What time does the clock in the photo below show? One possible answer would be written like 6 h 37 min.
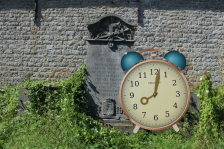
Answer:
8 h 02 min
